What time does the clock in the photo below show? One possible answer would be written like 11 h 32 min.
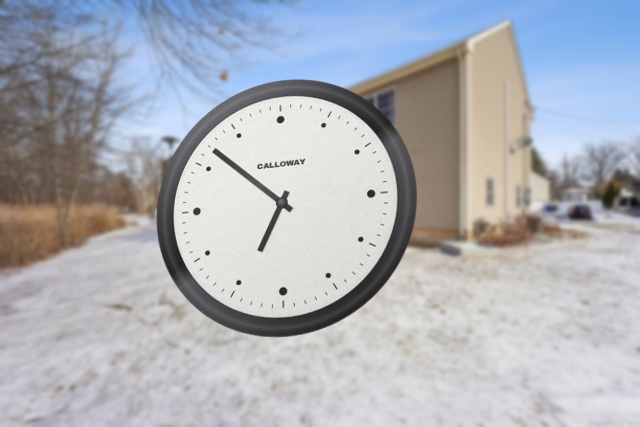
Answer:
6 h 52 min
